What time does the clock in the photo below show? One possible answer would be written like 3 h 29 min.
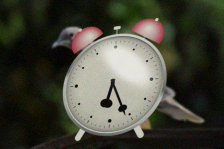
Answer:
6 h 26 min
